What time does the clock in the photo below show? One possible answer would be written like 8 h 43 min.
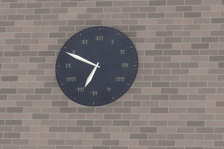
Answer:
6 h 49 min
